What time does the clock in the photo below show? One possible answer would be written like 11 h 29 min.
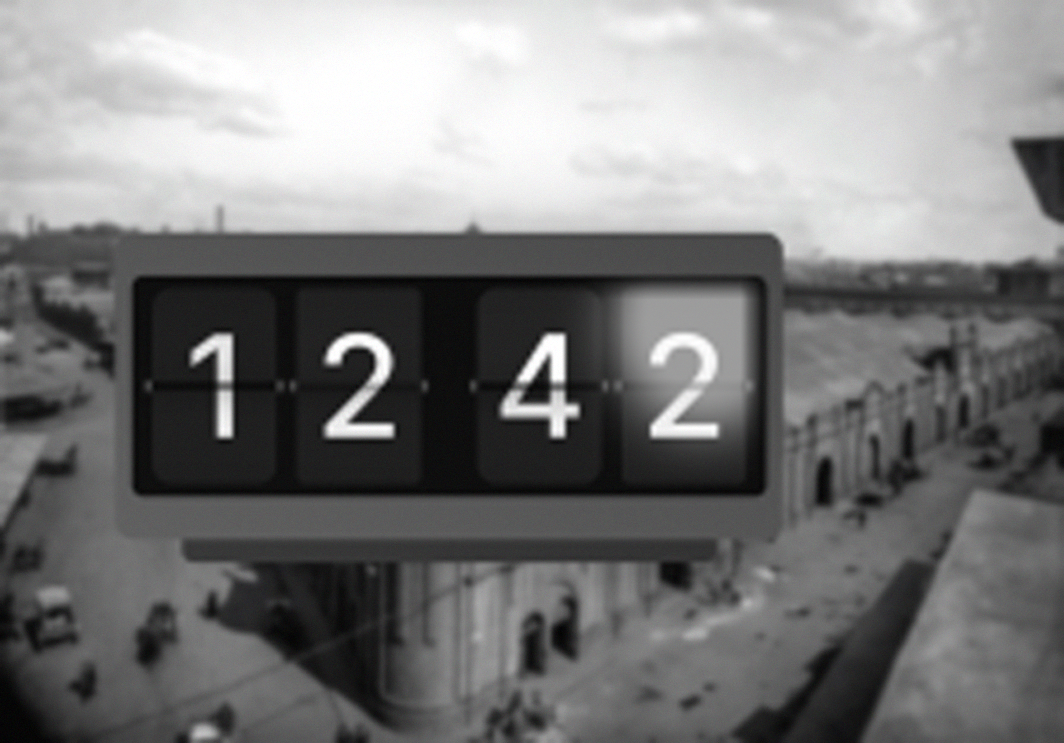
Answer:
12 h 42 min
